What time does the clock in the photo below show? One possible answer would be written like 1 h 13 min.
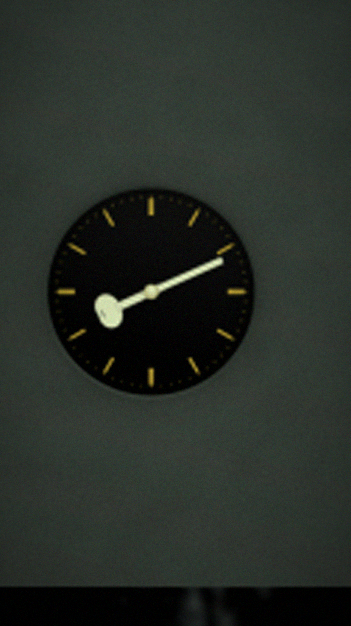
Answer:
8 h 11 min
